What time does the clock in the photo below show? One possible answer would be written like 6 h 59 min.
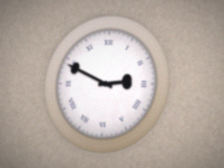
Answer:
2 h 49 min
